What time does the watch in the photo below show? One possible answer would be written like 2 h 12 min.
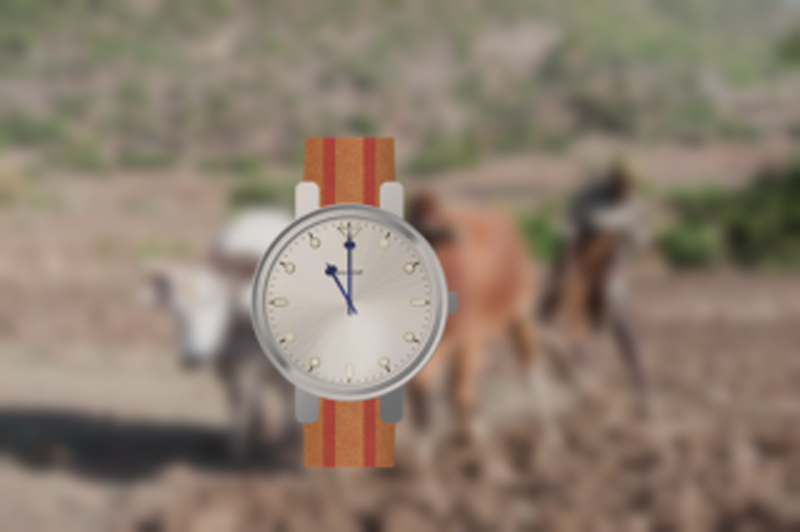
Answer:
11 h 00 min
